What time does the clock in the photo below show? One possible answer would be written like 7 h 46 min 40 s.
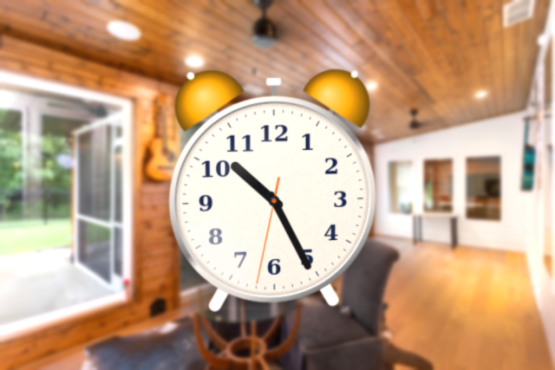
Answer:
10 h 25 min 32 s
